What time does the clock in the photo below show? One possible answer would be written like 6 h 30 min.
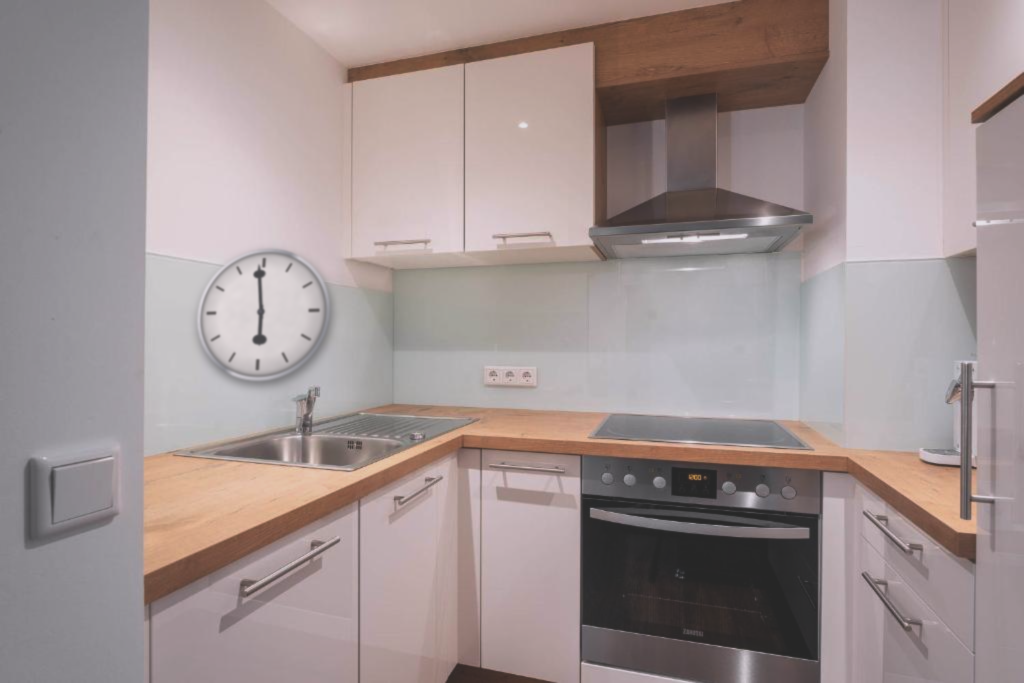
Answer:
5 h 59 min
